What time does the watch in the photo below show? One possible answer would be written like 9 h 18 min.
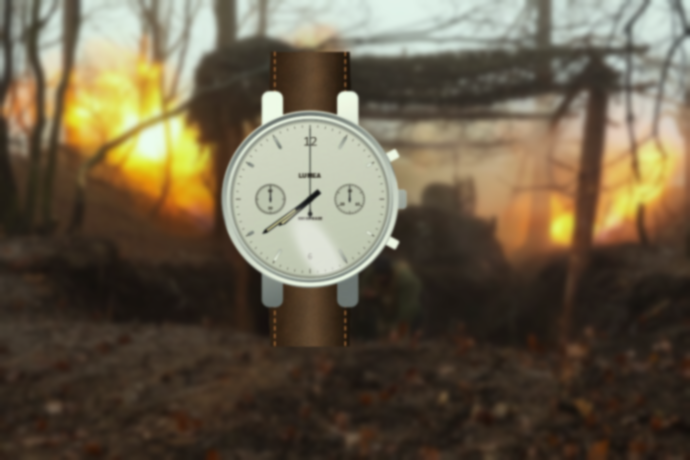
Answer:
7 h 39 min
